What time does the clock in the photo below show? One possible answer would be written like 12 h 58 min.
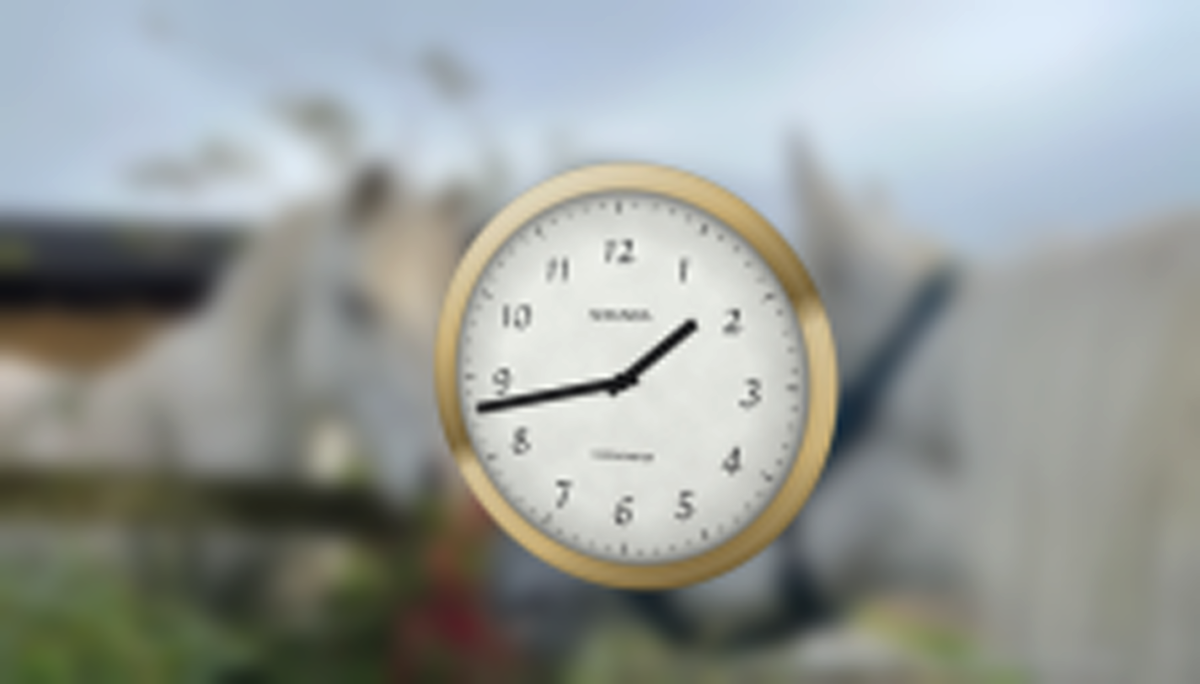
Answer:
1 h 43 min
